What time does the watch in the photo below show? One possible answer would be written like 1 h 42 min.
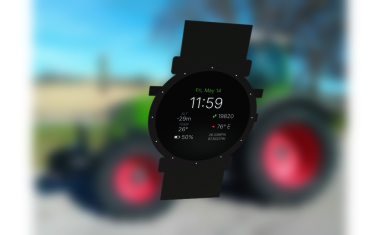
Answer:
11 h 59 min
